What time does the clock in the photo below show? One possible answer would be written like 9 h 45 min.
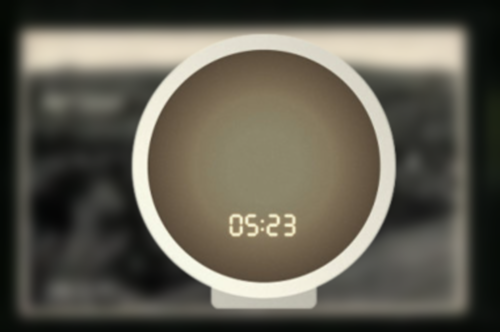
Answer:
5 h 23 min
